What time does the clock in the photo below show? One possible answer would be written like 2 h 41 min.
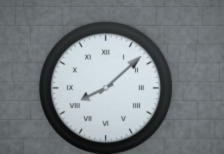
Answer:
8 h 08 min
